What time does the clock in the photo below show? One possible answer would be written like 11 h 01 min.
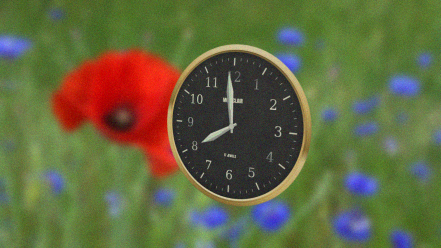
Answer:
7 h 59 min
